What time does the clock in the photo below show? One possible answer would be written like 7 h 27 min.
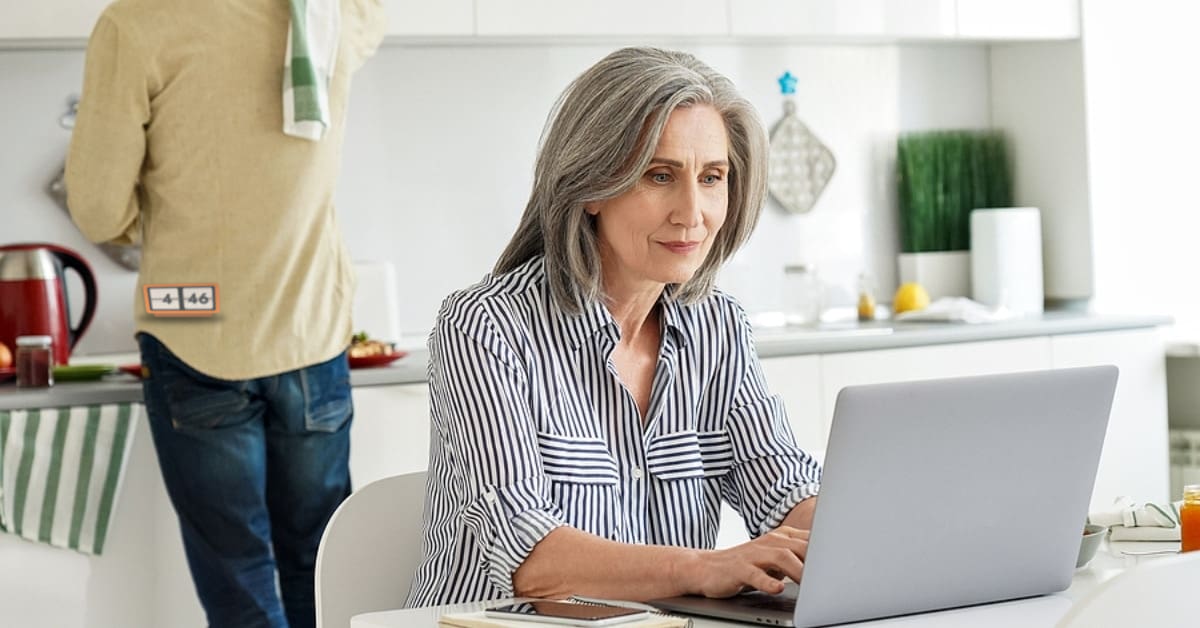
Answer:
4 h 46 min
